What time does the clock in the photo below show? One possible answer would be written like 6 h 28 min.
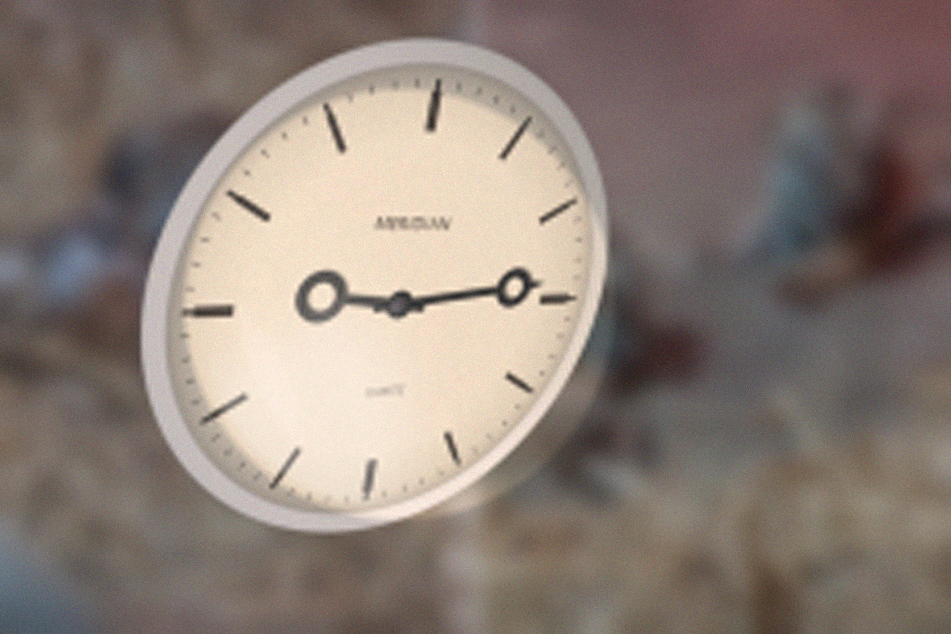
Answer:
9 h 14 min
